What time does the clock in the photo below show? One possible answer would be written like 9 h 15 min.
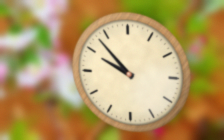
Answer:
9 h 53 min
